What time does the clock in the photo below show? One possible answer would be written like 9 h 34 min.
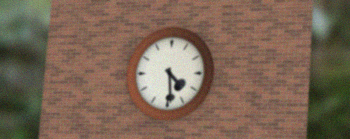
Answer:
4 h 29 min
